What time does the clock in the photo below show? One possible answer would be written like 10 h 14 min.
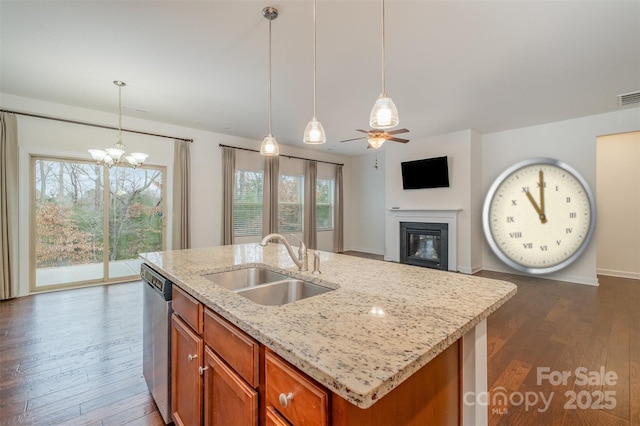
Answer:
11 h 00 min
